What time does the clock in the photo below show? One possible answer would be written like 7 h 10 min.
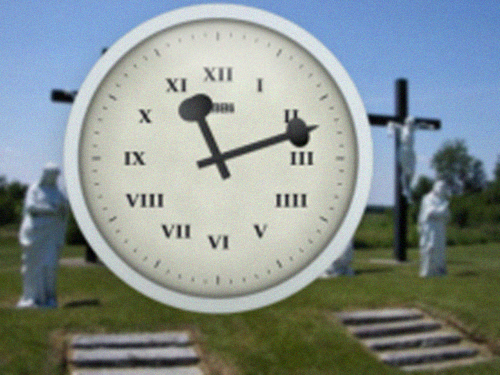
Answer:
11 h 12 min
